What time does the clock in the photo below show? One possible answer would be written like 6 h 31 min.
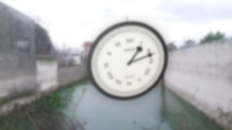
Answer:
1 h 12 min
